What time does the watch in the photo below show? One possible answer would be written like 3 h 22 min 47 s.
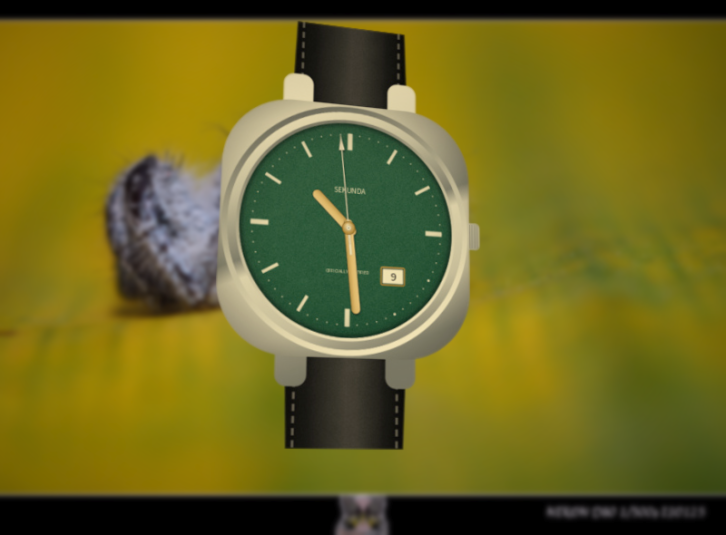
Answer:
10 h 28 min 59 s
